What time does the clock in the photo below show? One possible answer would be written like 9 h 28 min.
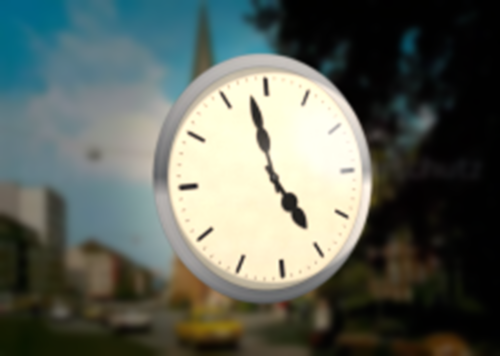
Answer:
4 h 58 min
